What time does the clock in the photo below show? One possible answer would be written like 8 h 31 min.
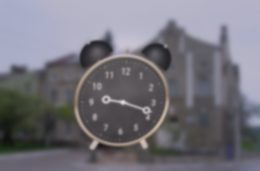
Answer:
9 h 18 min
